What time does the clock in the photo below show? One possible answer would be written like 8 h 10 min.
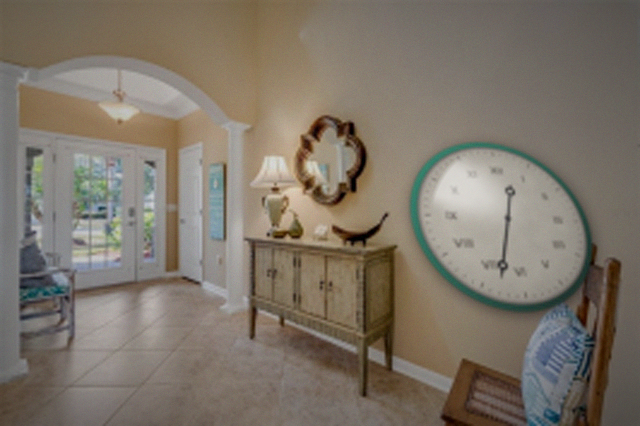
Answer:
12 h 33 min
